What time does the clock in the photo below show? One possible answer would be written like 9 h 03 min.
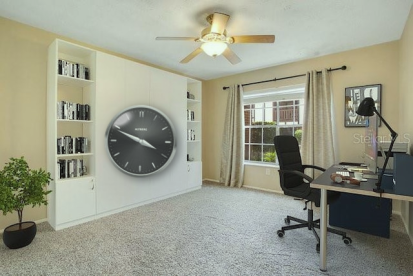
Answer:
3 h 49 min
